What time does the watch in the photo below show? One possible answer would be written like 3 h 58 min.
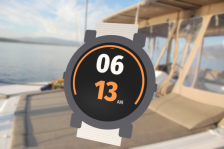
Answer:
6 h 13 min
